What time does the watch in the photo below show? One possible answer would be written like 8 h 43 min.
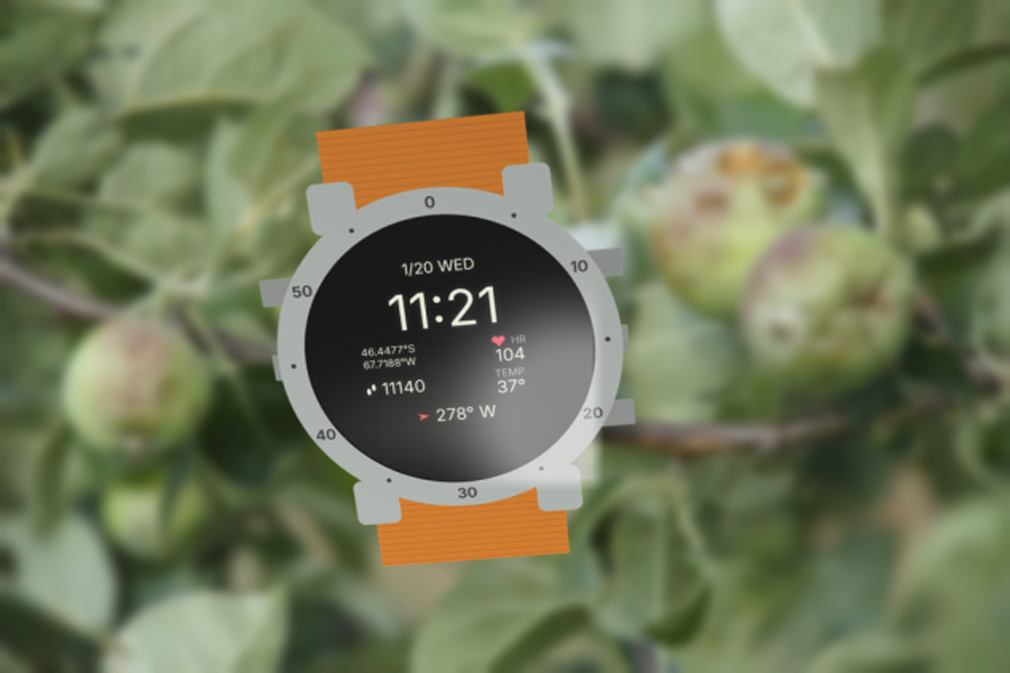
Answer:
11 h 21 min
